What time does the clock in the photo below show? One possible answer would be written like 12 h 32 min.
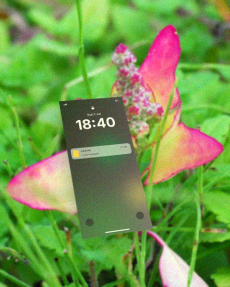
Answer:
18 h 40 min
